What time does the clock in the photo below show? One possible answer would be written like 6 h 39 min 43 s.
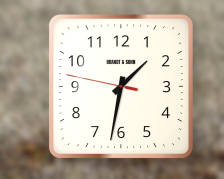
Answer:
1 h 31 min 47 s
